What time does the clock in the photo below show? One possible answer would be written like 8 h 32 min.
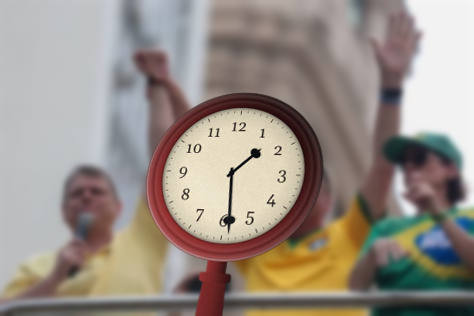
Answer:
1 h 29 min
